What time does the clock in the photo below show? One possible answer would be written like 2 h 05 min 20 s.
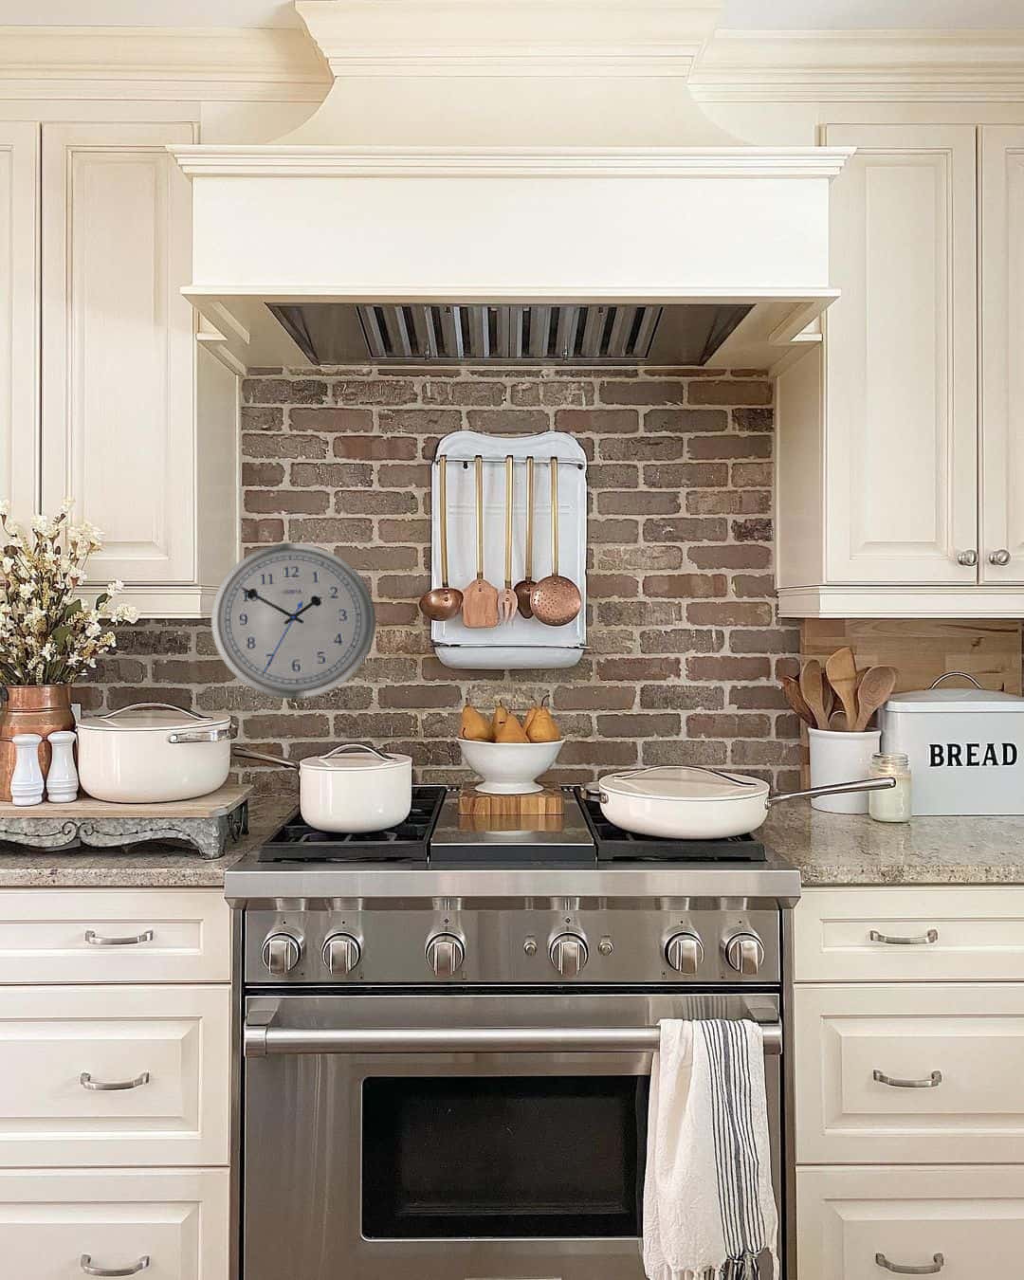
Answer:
1 h 50 min 35 s
